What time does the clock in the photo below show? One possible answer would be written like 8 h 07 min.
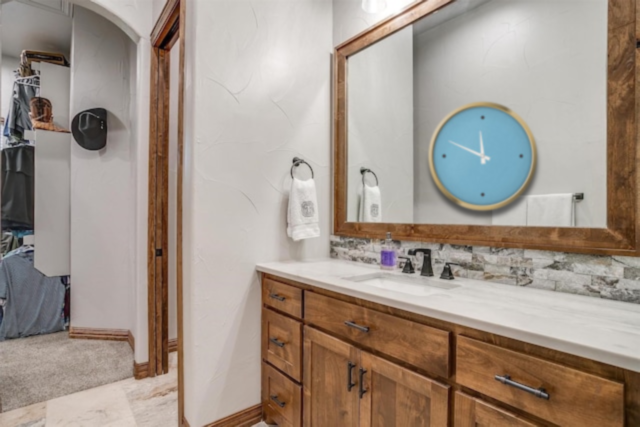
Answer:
11 h 49 min
